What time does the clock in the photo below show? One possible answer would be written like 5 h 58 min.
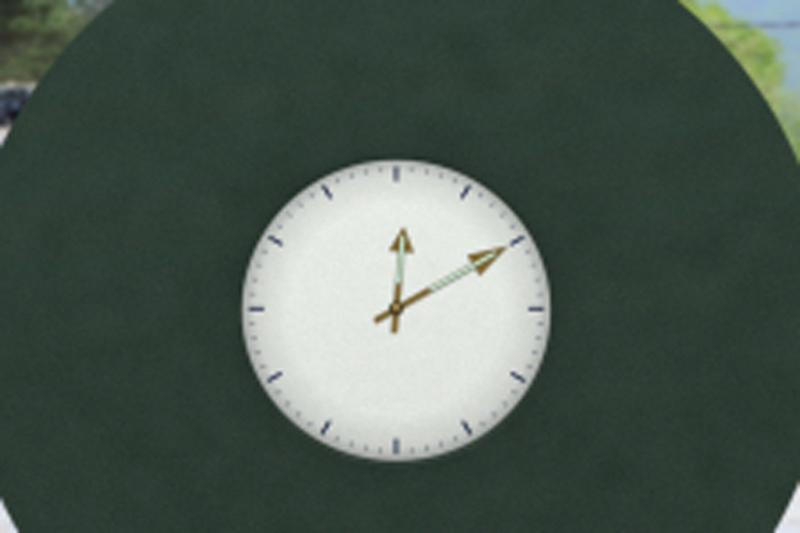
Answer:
12 h 10 min
